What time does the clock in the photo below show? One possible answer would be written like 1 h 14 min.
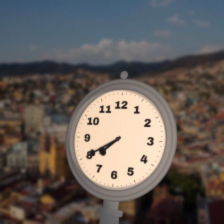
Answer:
7 h 40 min
